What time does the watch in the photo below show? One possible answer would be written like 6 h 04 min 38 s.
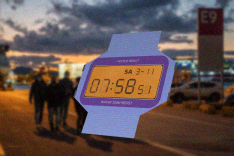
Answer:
7 h 58 min 51 s
